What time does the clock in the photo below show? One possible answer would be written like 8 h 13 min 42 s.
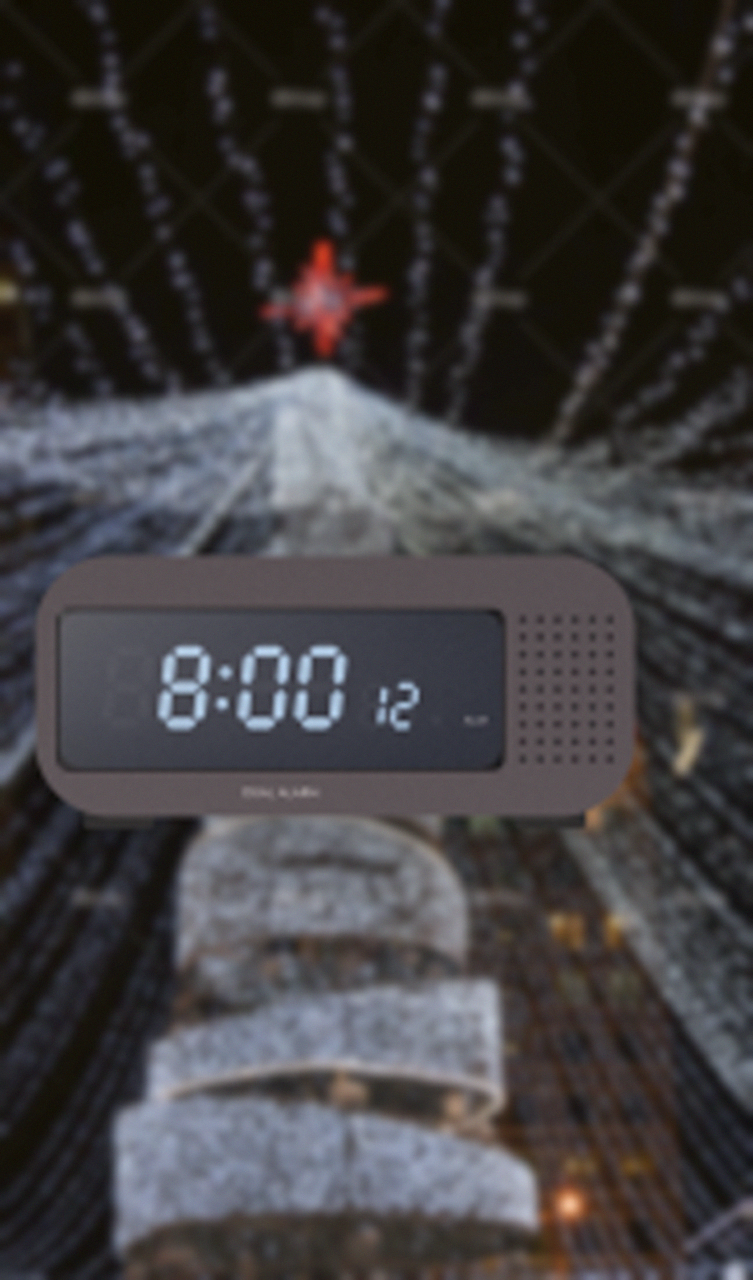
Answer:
8 h 00 min 12 s
